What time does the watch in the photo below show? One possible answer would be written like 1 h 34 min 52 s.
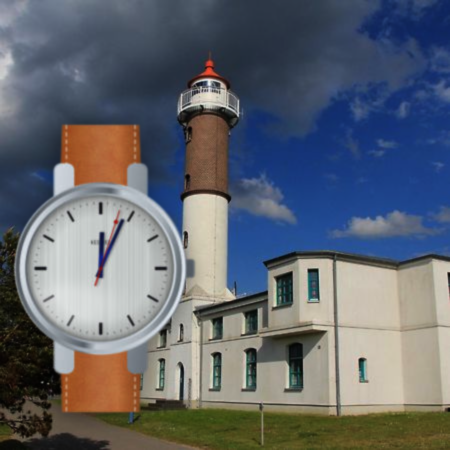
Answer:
12 h 04 min 03 s
